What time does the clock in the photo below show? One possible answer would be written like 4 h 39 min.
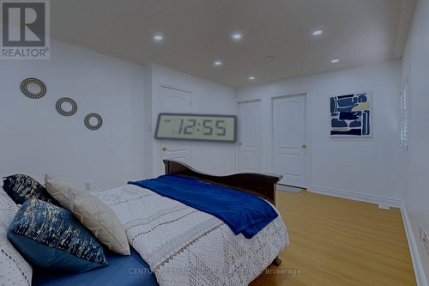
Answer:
12 h 55 min
